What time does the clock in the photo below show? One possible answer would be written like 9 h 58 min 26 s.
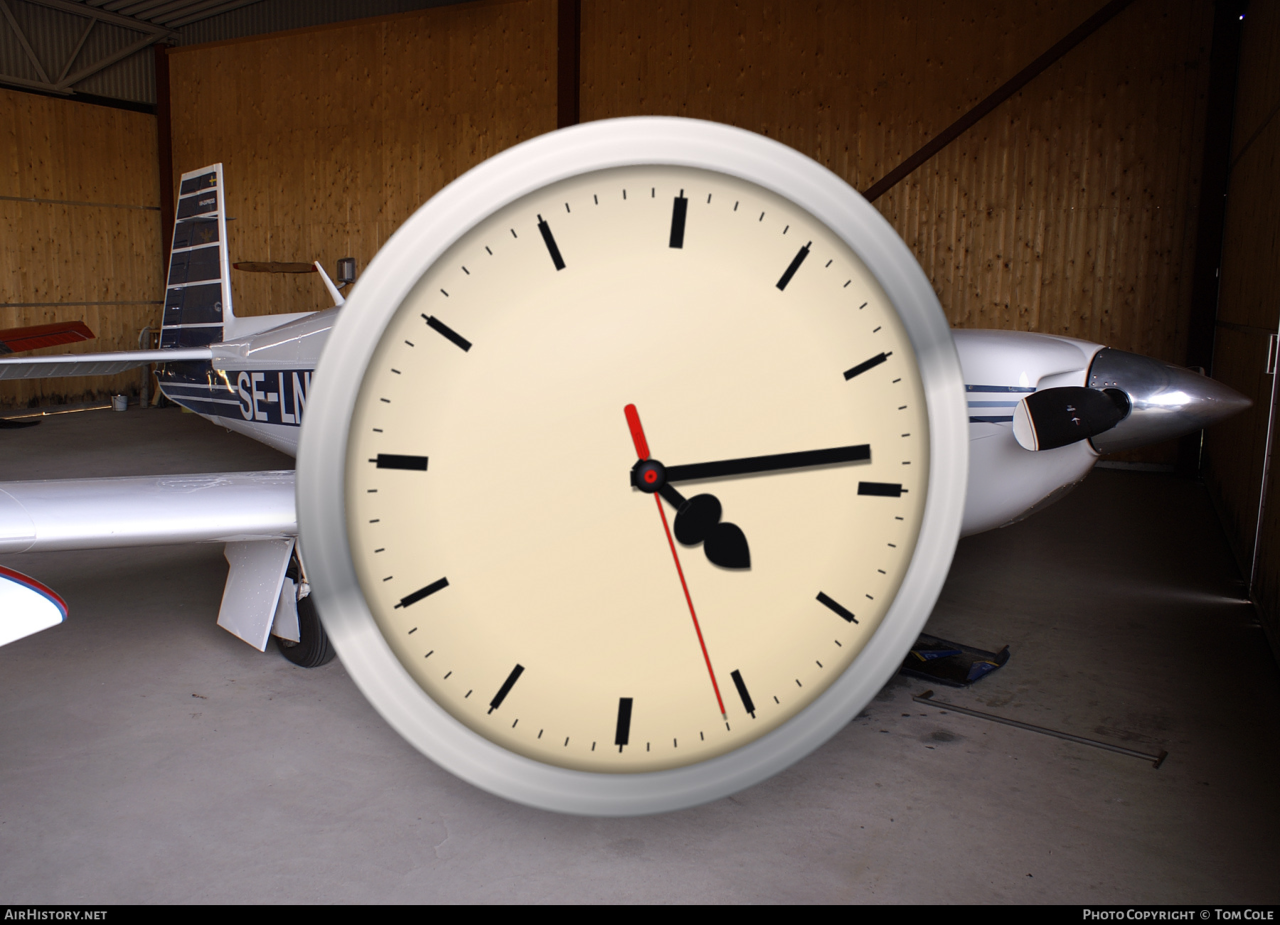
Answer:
4 h 13 min 26 s
